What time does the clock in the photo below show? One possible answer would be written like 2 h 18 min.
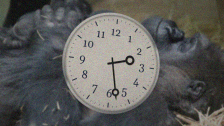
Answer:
2 h 28 min
